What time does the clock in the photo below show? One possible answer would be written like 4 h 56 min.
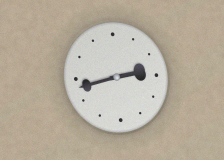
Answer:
2 h 43 min
